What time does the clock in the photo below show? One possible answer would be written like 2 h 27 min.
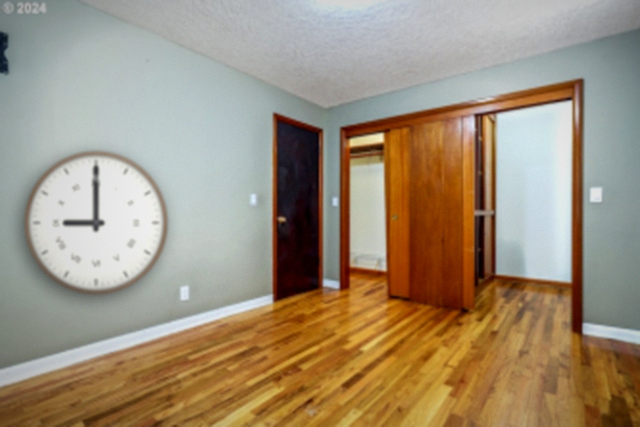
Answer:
9 h 00 min
